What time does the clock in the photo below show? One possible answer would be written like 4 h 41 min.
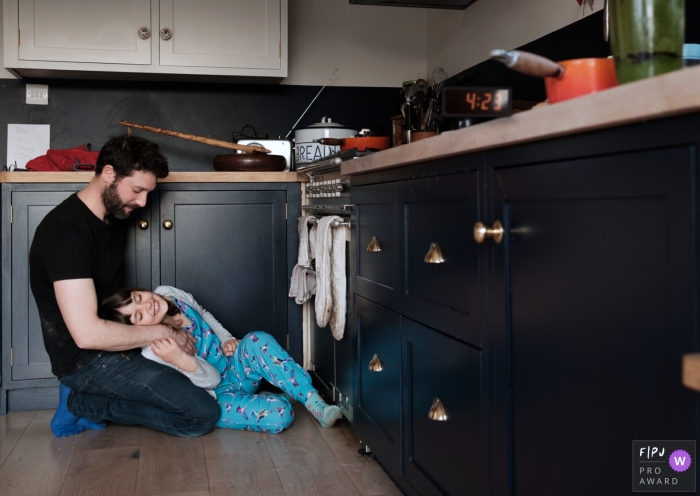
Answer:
4 h 23 min
